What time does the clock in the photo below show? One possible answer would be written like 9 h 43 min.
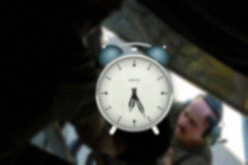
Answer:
6 h 26 min
